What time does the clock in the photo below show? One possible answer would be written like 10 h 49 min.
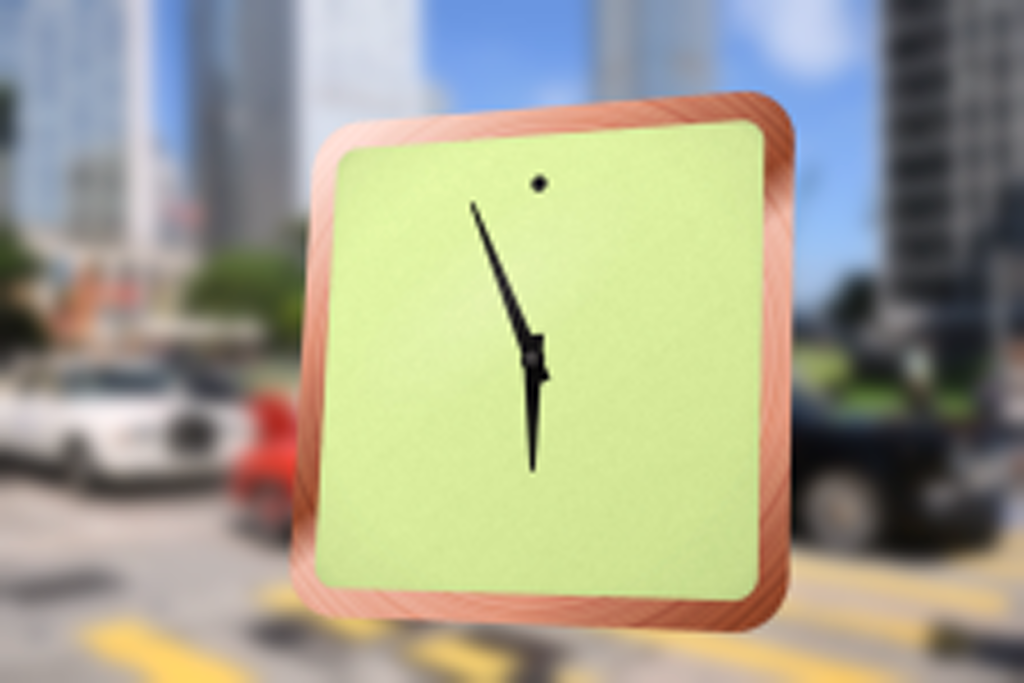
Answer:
5 h 56 min
